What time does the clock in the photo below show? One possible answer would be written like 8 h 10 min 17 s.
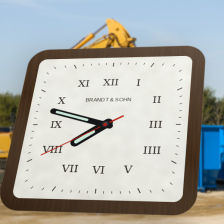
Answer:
7 h 47 min 40 s
